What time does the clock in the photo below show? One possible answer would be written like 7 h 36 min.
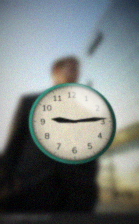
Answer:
9 h 14 min
